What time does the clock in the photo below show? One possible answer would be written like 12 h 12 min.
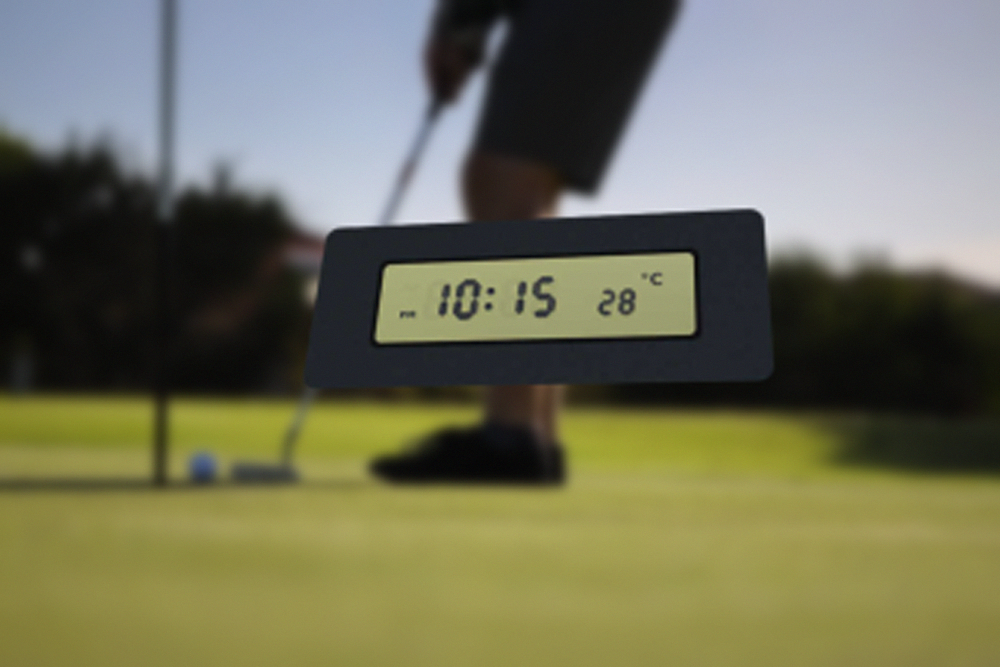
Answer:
10 h 15 min
